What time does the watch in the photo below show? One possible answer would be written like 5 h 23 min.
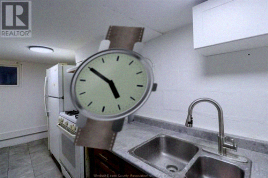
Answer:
4 h 50 min
